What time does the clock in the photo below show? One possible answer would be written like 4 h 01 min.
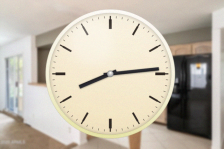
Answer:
8 h 14 min
